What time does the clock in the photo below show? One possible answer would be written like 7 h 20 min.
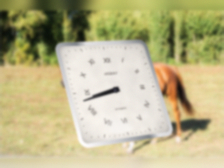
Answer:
8 h 43 min
